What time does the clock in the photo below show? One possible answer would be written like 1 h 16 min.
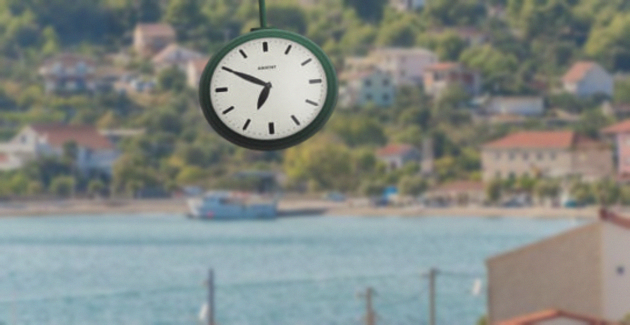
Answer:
6 h 50 min
